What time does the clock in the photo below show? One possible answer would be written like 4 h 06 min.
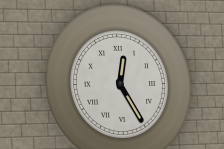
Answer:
12 h 25 min
